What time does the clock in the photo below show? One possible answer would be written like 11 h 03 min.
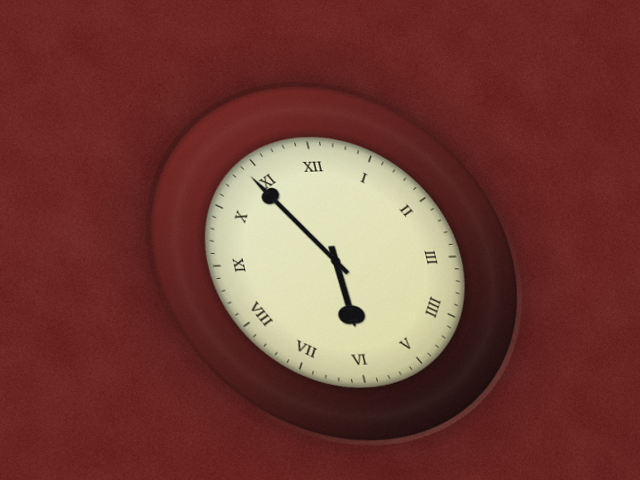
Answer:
5 h 54 min
